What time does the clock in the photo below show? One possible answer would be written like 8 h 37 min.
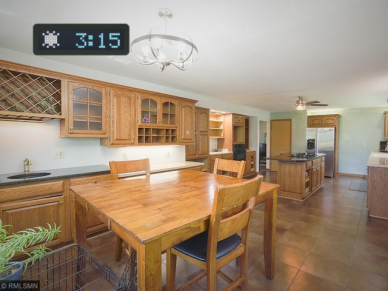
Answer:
3 h 15 min
